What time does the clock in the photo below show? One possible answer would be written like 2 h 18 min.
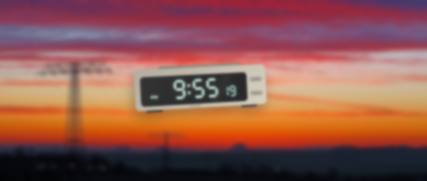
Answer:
9 h 55 min
